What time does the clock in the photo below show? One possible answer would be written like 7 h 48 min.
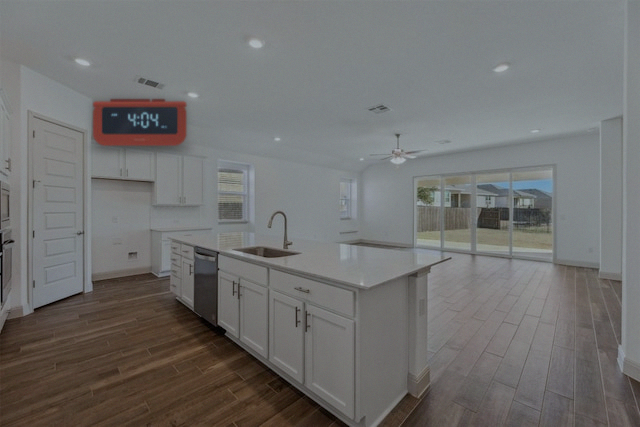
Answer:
4 h 04 min
